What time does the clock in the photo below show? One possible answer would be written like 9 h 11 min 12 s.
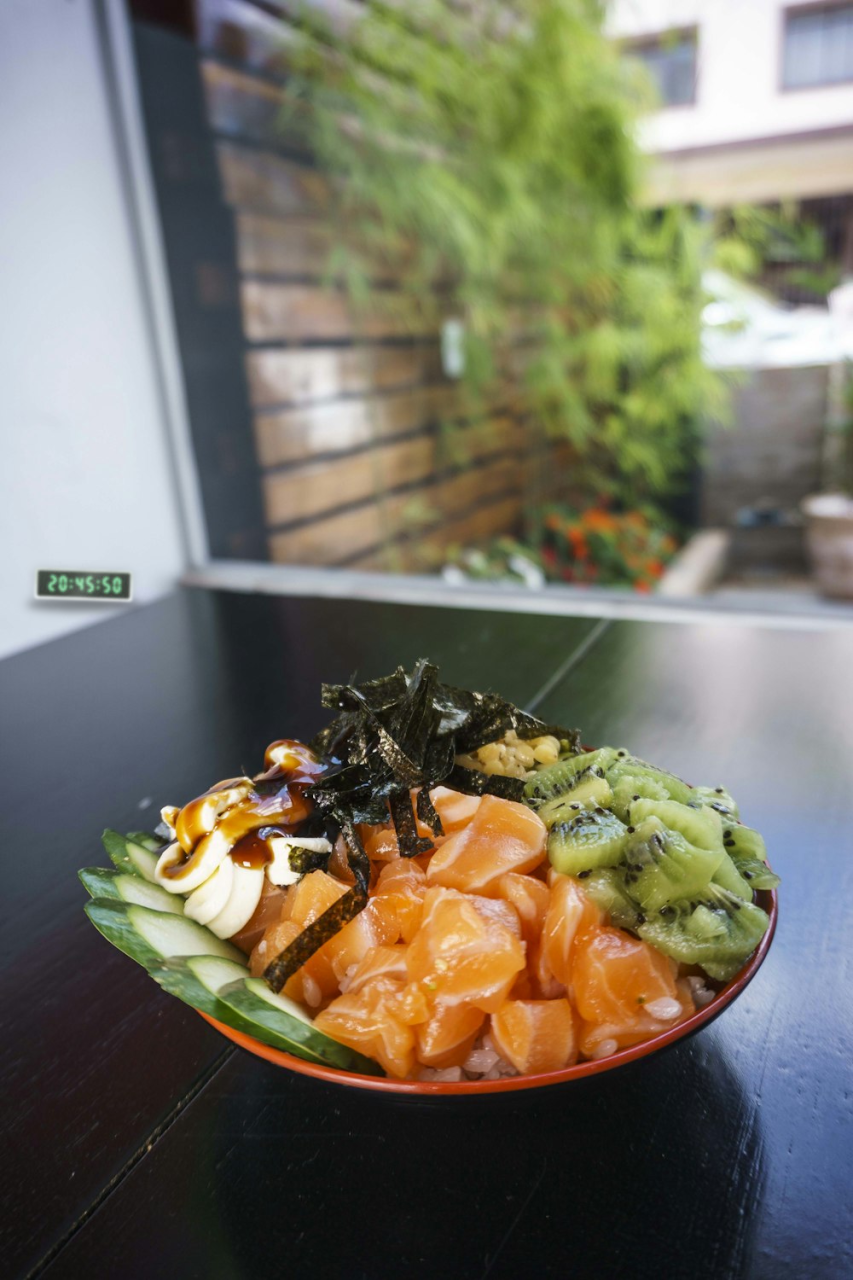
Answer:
20 h 45 min 50 s
